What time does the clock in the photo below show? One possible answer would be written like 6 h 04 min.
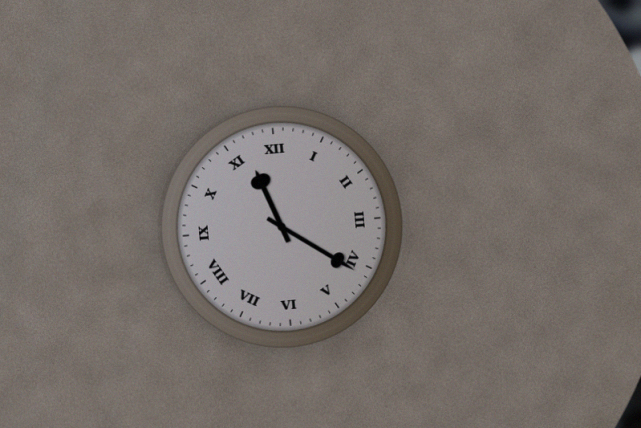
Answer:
11 h 21 min
